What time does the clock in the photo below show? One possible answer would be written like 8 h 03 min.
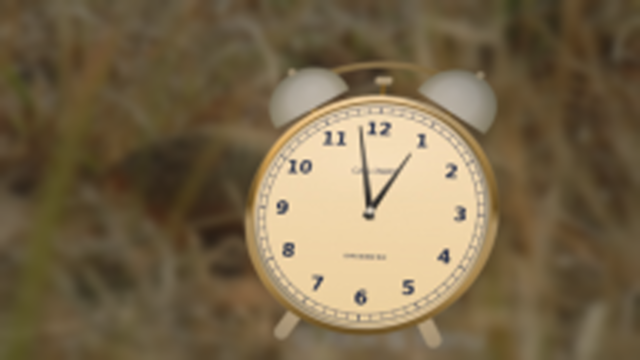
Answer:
12 h 58 min
